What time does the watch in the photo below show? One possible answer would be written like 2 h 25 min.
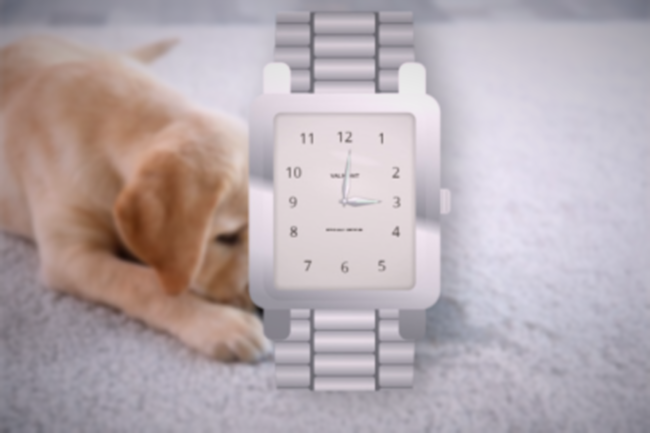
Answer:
3 h 01 min
